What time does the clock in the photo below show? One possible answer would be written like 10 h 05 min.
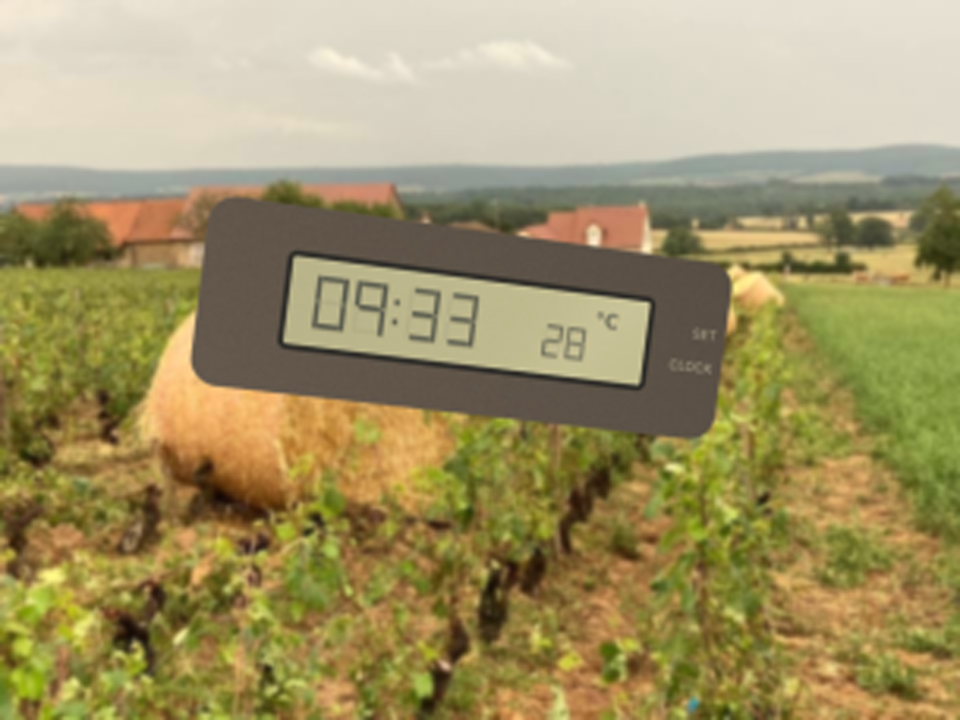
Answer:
9 h 33 min
